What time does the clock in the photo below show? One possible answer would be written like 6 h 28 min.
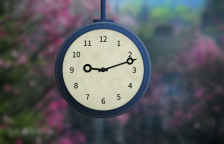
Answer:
9 h 12 min
